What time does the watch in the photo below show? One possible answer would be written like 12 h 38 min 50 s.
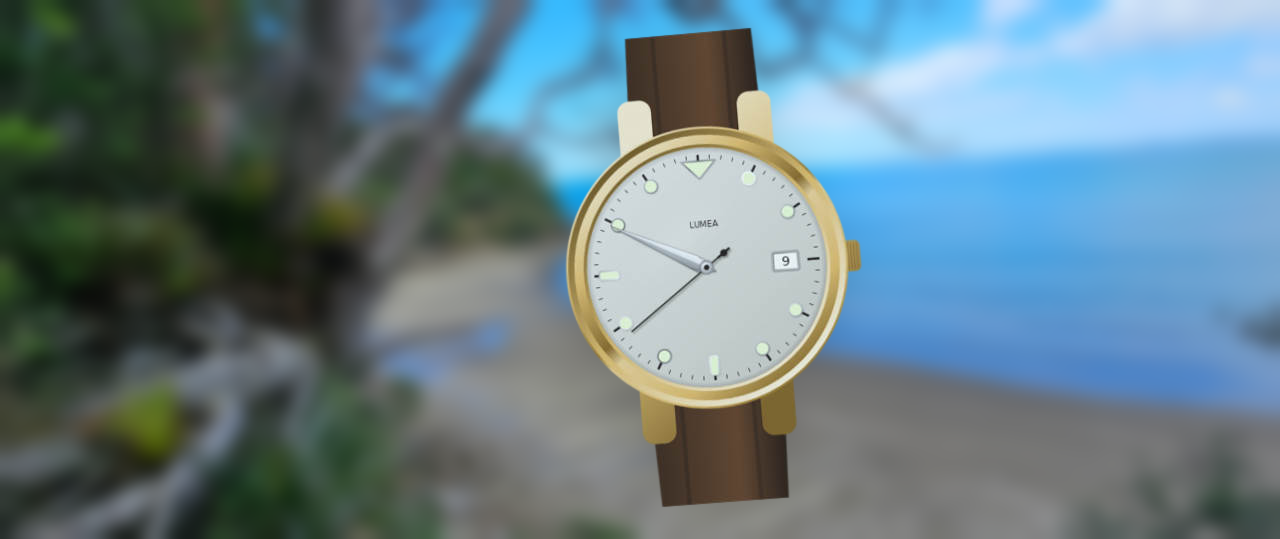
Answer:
9 h 49 min 39 s
